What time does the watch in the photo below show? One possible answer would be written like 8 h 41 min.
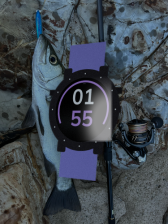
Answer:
1 h 55 min
